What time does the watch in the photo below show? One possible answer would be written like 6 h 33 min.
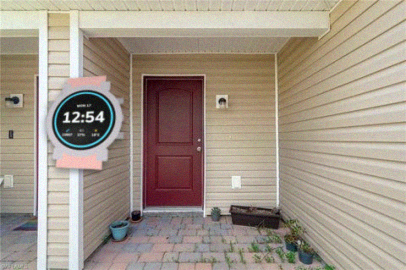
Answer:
12 h 54 min
